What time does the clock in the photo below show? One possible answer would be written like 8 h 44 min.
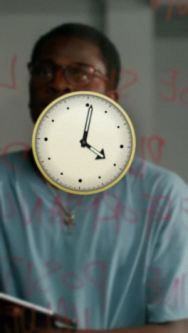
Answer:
4 h 01 min
